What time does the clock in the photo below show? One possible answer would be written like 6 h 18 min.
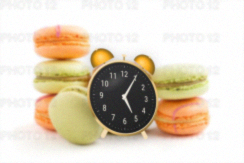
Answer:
5 h 05 min
